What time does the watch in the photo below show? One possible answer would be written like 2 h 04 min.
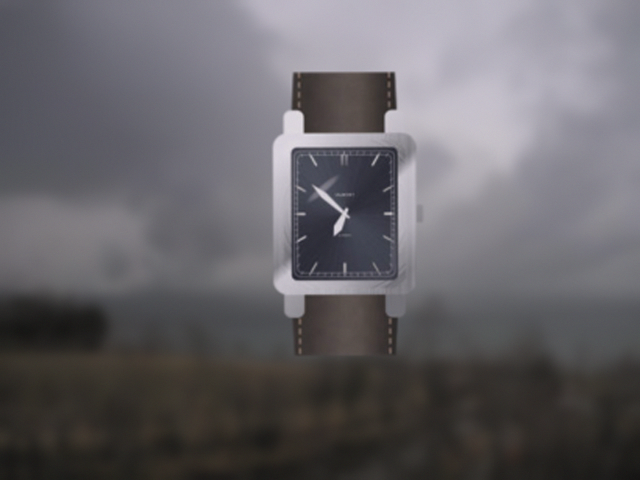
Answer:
6 h 52 min
